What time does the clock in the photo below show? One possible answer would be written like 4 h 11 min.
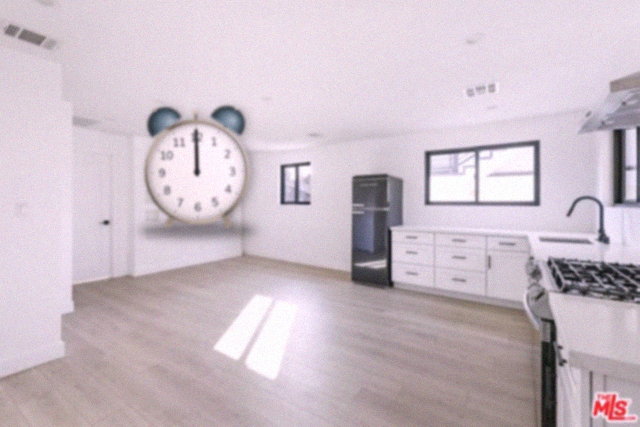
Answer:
12 h 00 min
